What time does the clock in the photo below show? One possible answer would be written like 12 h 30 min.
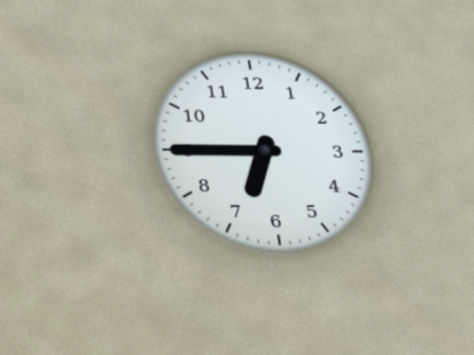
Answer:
6 h 45 min
